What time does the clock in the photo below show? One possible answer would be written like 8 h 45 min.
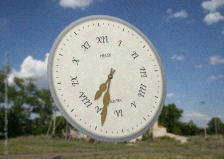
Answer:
7 h 34 min
